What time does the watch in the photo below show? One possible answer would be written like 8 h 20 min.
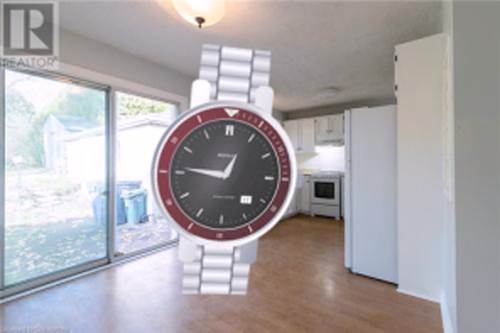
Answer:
12 h 46 min
